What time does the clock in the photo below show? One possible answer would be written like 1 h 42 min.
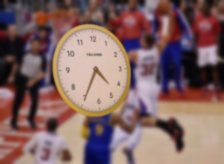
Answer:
4 h 35 min
